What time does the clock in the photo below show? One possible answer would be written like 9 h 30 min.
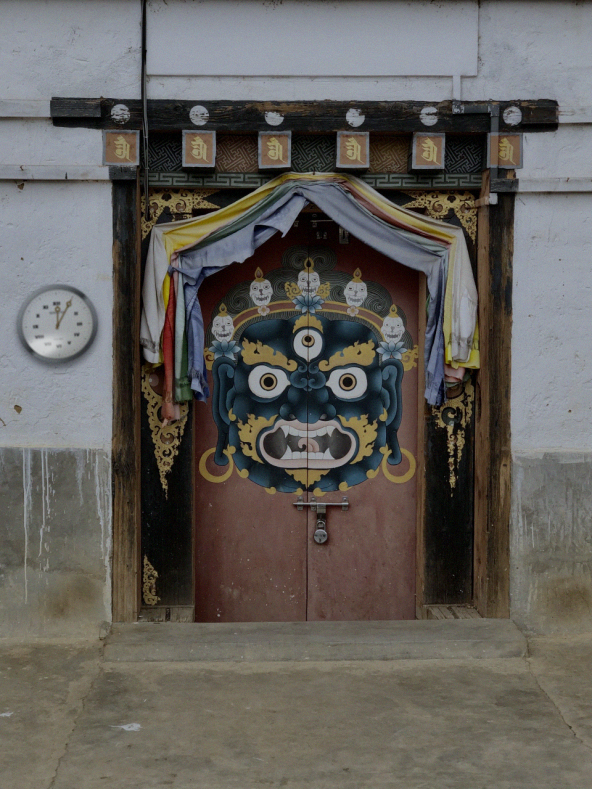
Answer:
12 h 05 min
